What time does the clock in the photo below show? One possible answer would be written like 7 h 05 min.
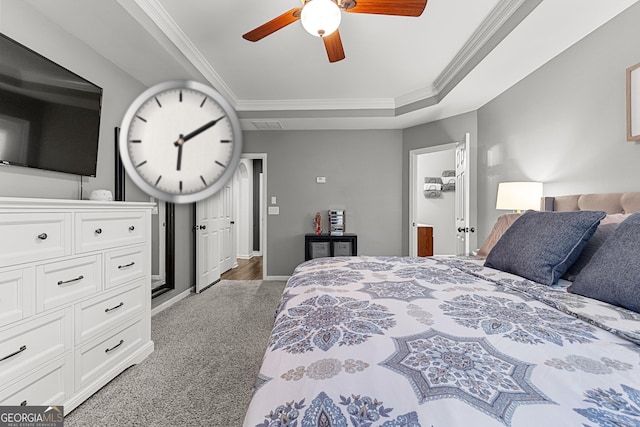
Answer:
6 h 10 min
